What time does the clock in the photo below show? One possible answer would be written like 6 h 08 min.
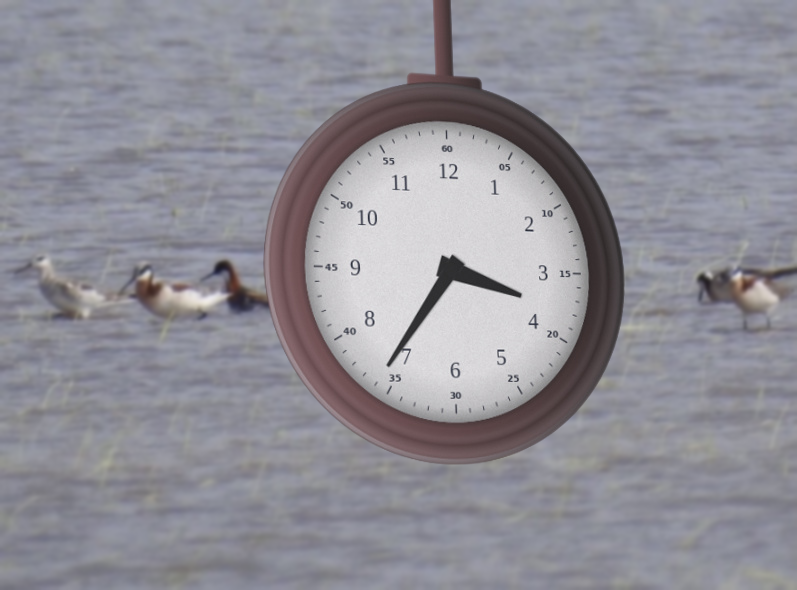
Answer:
3 h 36 min
